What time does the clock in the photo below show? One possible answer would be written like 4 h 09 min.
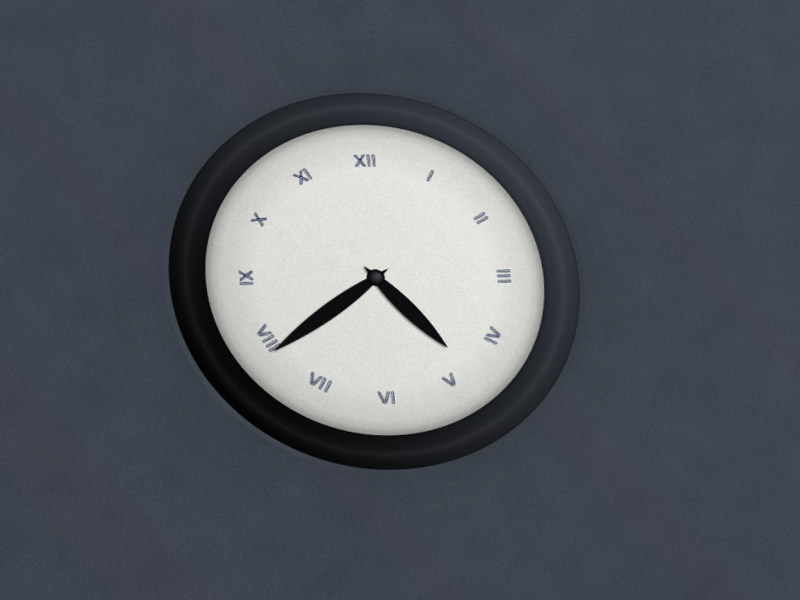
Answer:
4 h 39 min
